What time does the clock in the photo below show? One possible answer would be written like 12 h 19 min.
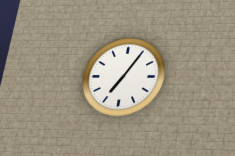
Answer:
7 h 05 min
